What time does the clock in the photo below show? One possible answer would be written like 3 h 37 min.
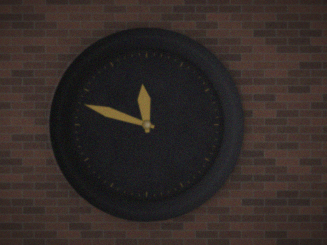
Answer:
11 h 48 min
